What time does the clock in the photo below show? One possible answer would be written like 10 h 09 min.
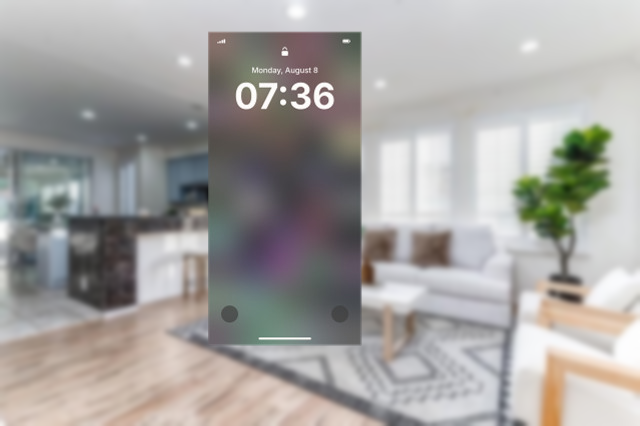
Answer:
7 h 36 min
